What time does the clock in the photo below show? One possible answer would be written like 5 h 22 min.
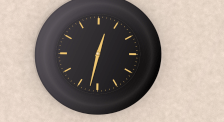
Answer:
12 h 32 min
